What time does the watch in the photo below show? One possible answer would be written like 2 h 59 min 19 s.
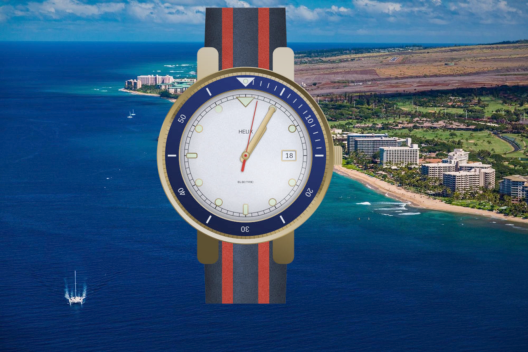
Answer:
1 h 05 min 02 s
